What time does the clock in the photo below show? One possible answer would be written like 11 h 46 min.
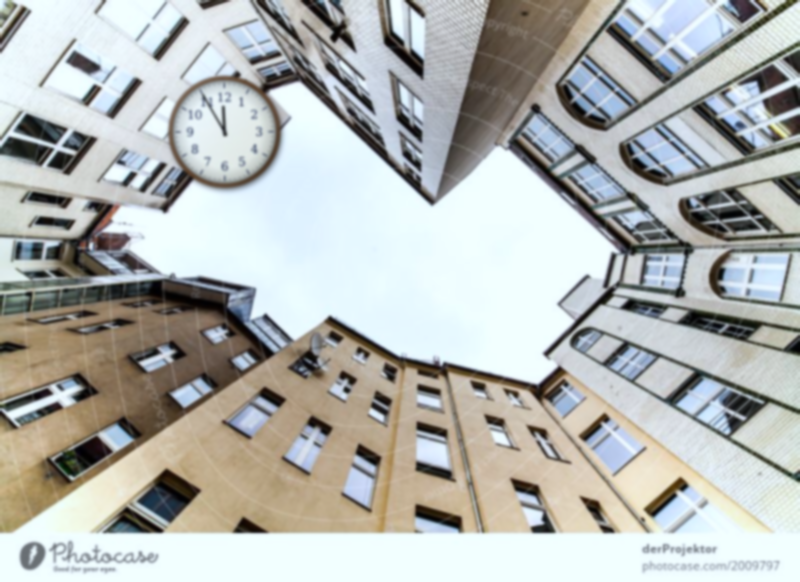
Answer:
11 h 55 min
